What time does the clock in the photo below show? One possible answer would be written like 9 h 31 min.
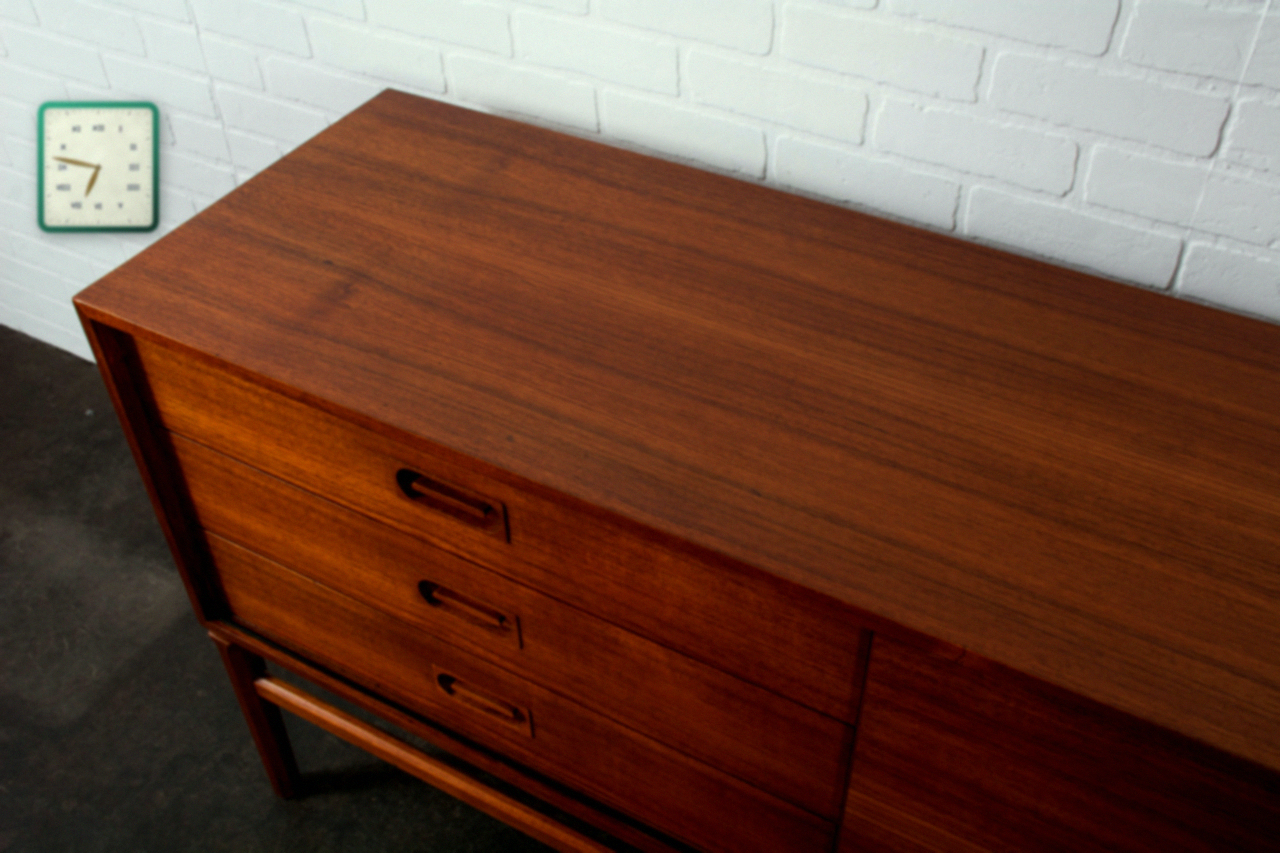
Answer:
6 h 47 min
